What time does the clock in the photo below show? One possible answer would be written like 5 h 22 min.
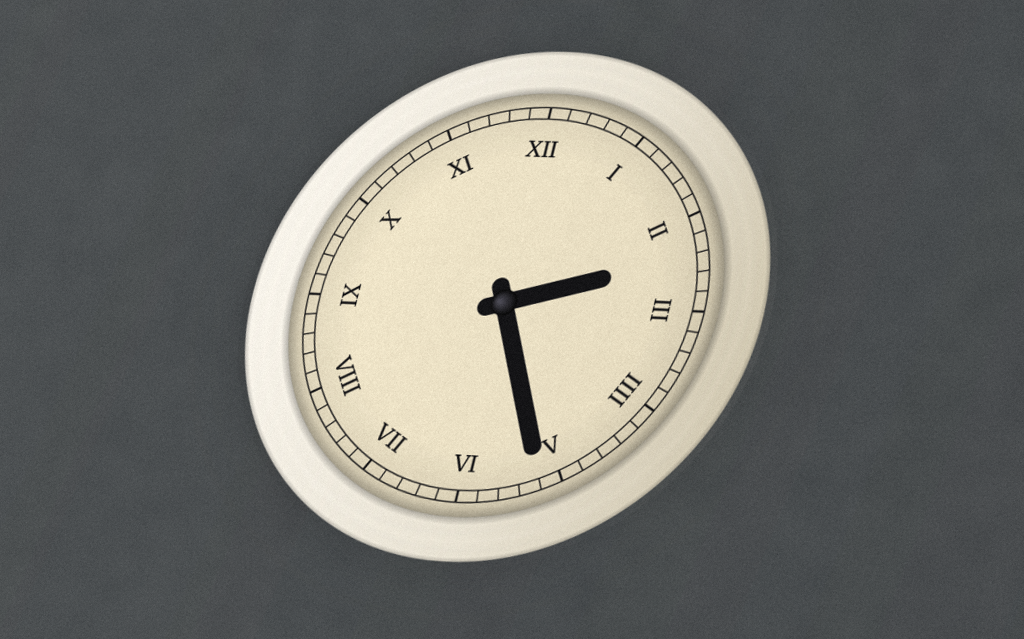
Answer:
2 h 26 min
